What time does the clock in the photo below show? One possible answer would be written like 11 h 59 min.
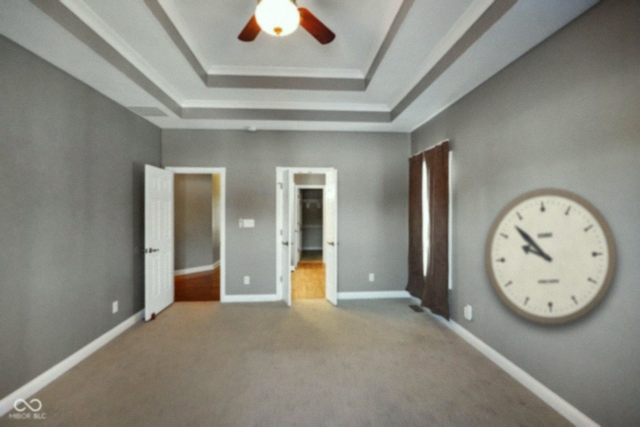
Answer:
9 h 53 min
